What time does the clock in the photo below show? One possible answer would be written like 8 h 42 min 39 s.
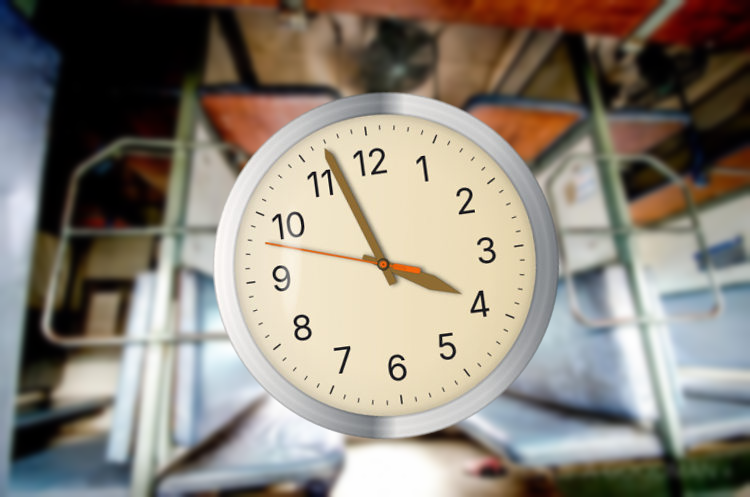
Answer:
3 h 56 min 48 s
